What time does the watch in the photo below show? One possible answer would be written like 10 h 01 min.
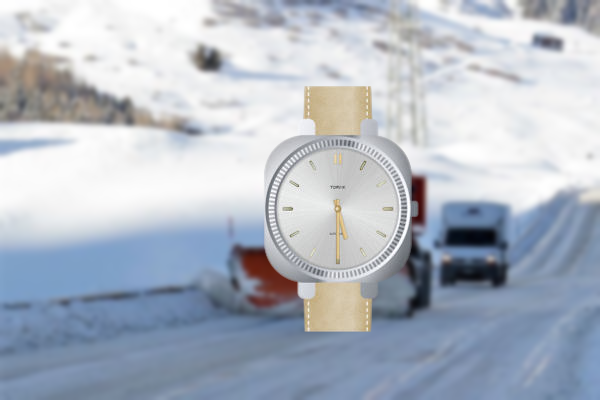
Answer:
5 h 30 min
